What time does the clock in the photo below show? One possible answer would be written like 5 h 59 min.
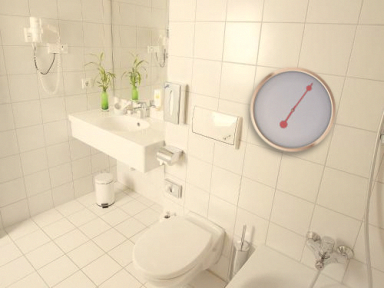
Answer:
7 h 06 min
